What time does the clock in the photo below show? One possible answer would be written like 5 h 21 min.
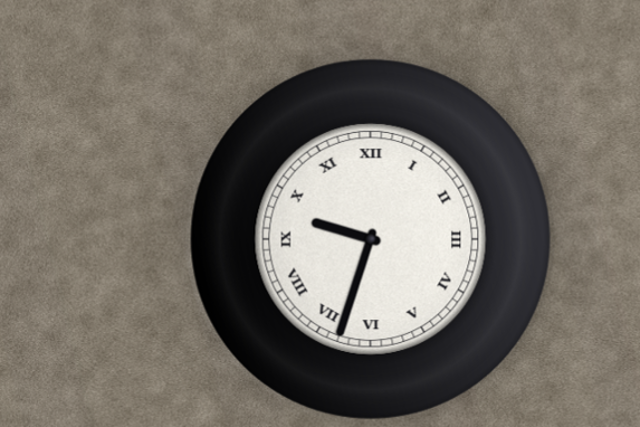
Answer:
9 h 33 min
